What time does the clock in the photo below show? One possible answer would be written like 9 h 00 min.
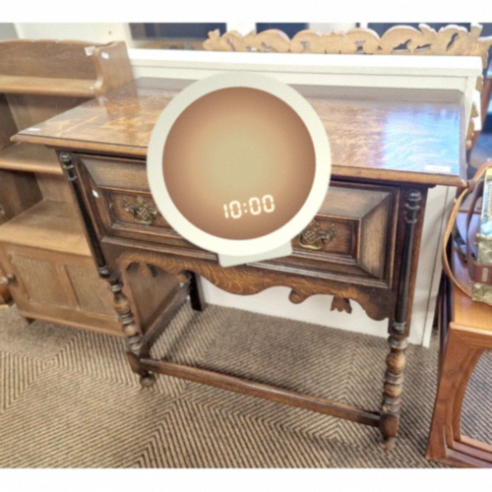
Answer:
10 h 00 min
